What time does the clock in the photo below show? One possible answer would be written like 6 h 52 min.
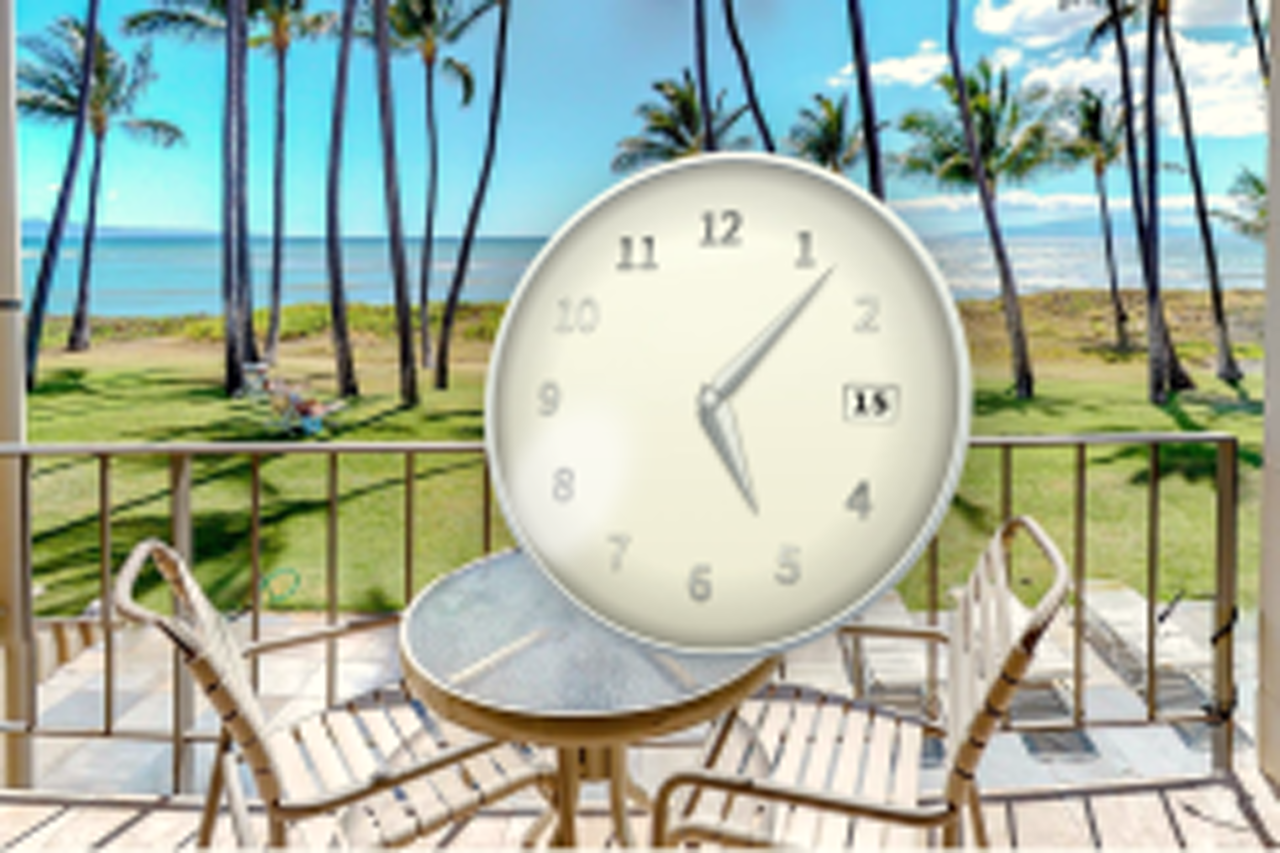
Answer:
5 h 07 min
